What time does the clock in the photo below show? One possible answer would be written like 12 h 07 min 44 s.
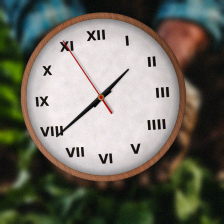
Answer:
1 h 38 min 55 s
